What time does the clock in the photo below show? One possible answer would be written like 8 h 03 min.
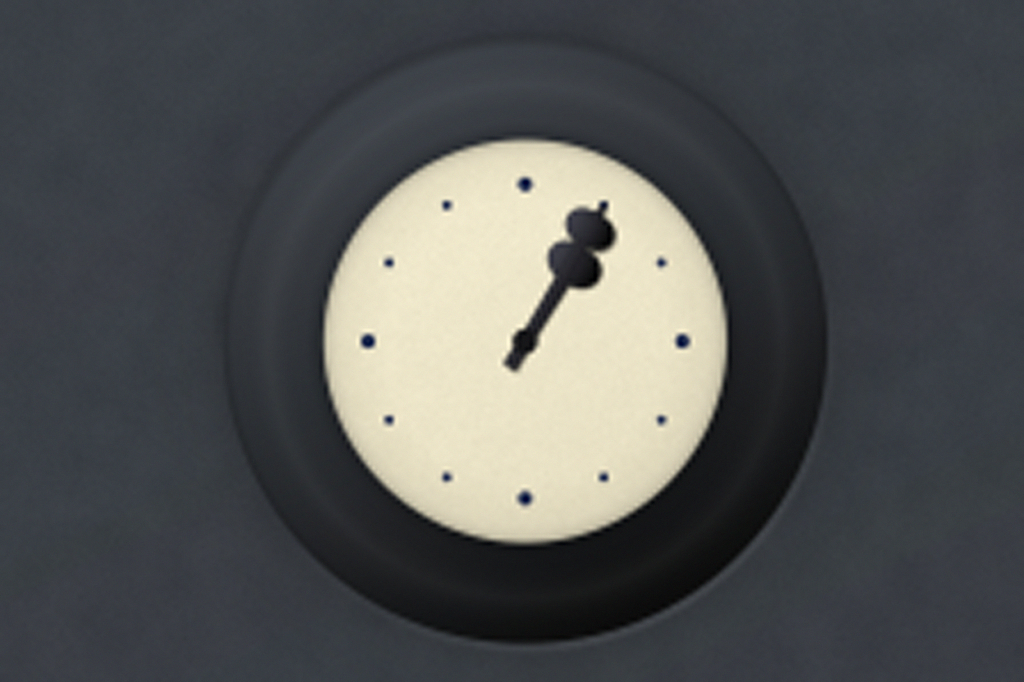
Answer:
1 h 05 min
